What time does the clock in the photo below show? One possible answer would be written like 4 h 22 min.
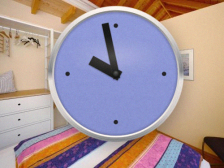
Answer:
9 h 58 min
